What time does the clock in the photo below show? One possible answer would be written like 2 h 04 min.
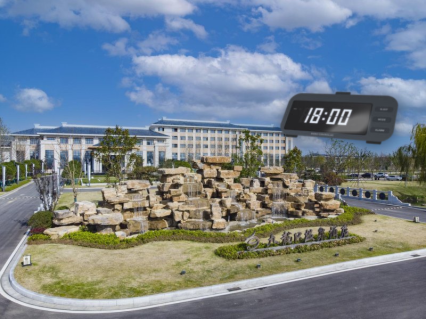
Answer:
18 h 00 min
